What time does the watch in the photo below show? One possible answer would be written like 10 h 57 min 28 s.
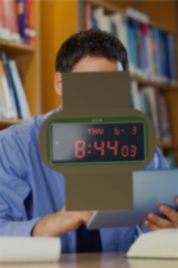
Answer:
8 h 44 min 03 s
